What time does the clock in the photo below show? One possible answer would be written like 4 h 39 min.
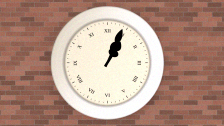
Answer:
1 h 04 min
